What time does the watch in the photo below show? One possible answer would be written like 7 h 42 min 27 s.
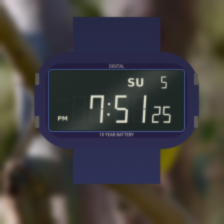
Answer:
7 h 51 min 25 s
